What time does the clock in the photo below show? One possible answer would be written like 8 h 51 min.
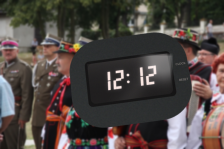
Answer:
12 h 12 min
